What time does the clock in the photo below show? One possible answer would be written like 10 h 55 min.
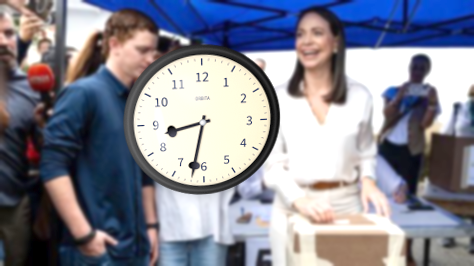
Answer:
8 h 32 min
